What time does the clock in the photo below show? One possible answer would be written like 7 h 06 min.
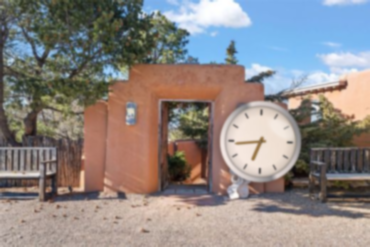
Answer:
6 h 44 min
